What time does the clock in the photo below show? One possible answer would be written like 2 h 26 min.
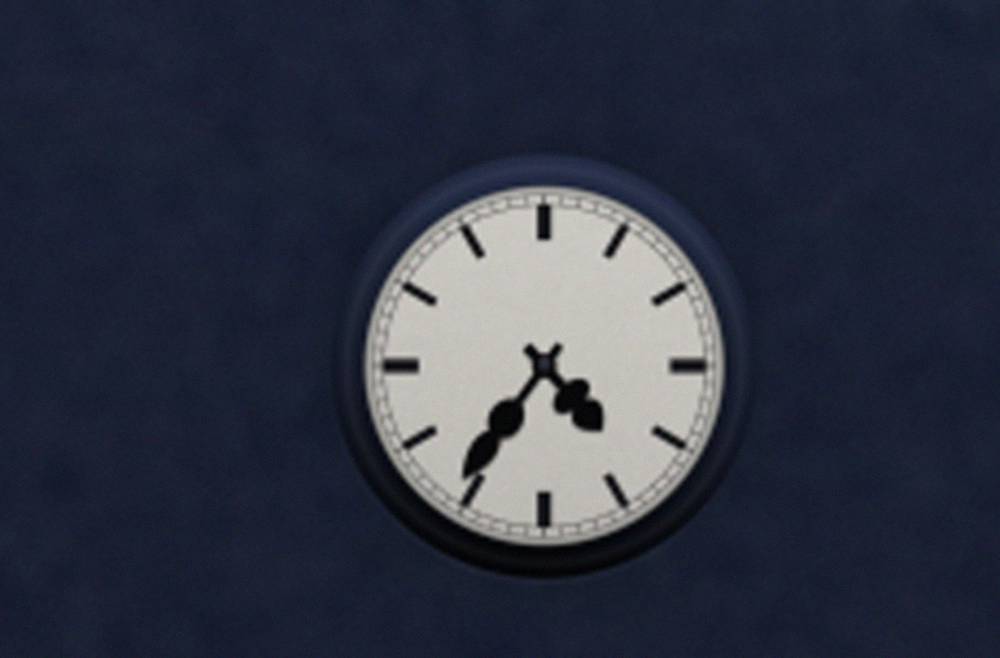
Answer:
4 h 36 min
